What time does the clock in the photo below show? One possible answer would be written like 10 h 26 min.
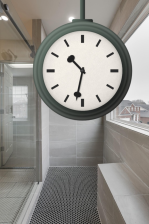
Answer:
10 h 32 min
